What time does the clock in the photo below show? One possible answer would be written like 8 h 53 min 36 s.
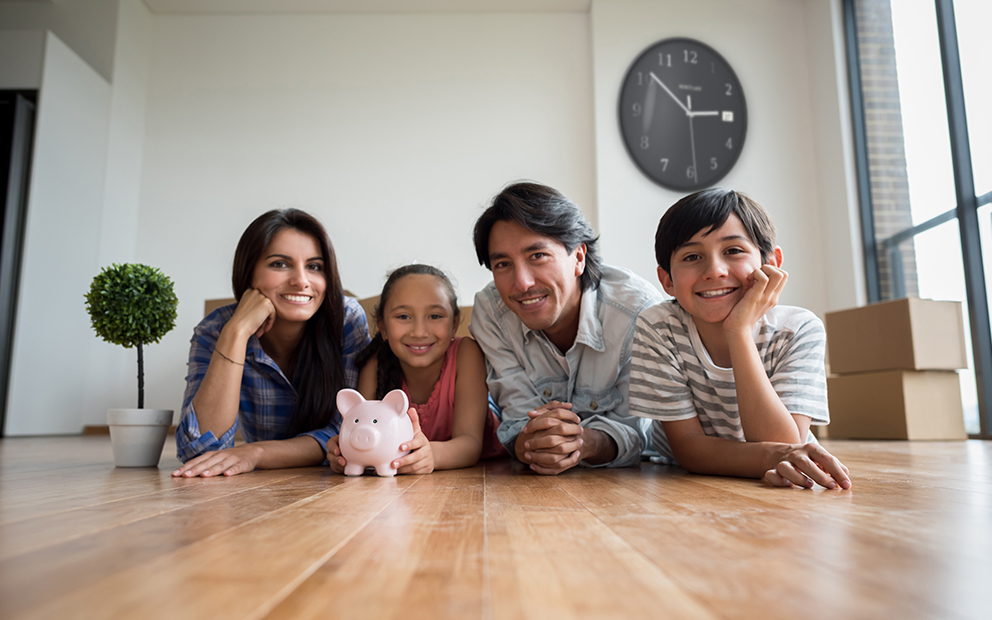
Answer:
2 h 51 min 29 s
